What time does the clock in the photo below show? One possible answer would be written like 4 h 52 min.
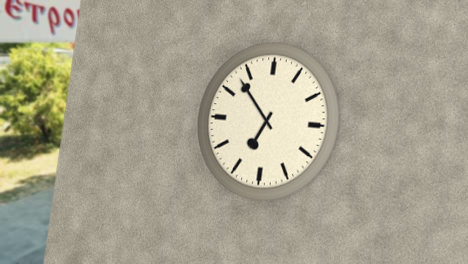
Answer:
6 h 53 min
